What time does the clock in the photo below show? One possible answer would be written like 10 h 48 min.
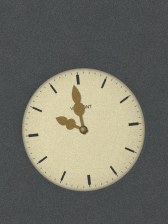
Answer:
9 h 59 min
